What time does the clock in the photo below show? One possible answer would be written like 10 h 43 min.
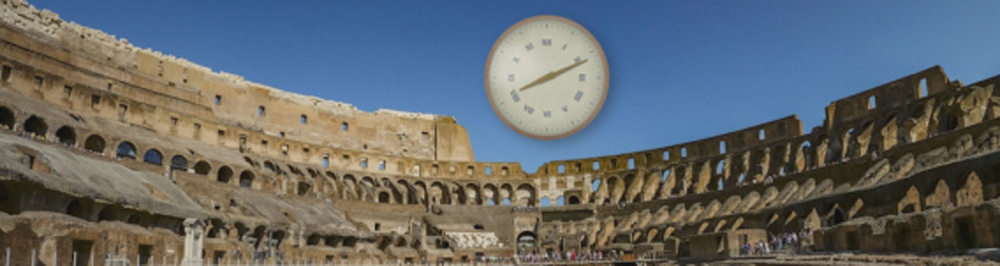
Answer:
8 h 11 min
